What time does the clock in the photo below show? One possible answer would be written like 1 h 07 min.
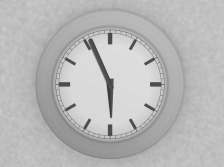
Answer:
5 h 56 min
